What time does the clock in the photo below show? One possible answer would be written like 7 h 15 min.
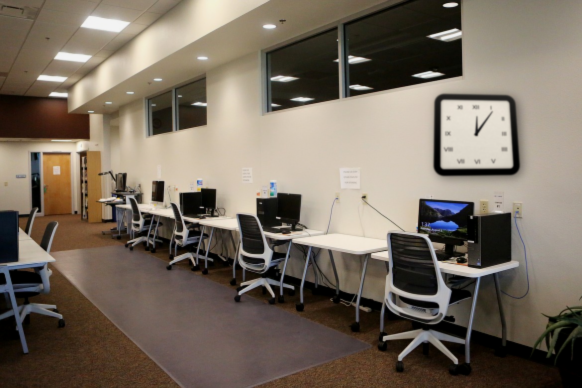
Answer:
12 h 06 min
